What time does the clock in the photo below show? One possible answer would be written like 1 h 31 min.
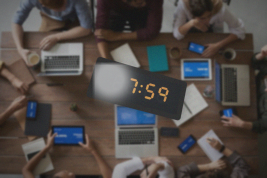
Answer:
7 h 59 min
